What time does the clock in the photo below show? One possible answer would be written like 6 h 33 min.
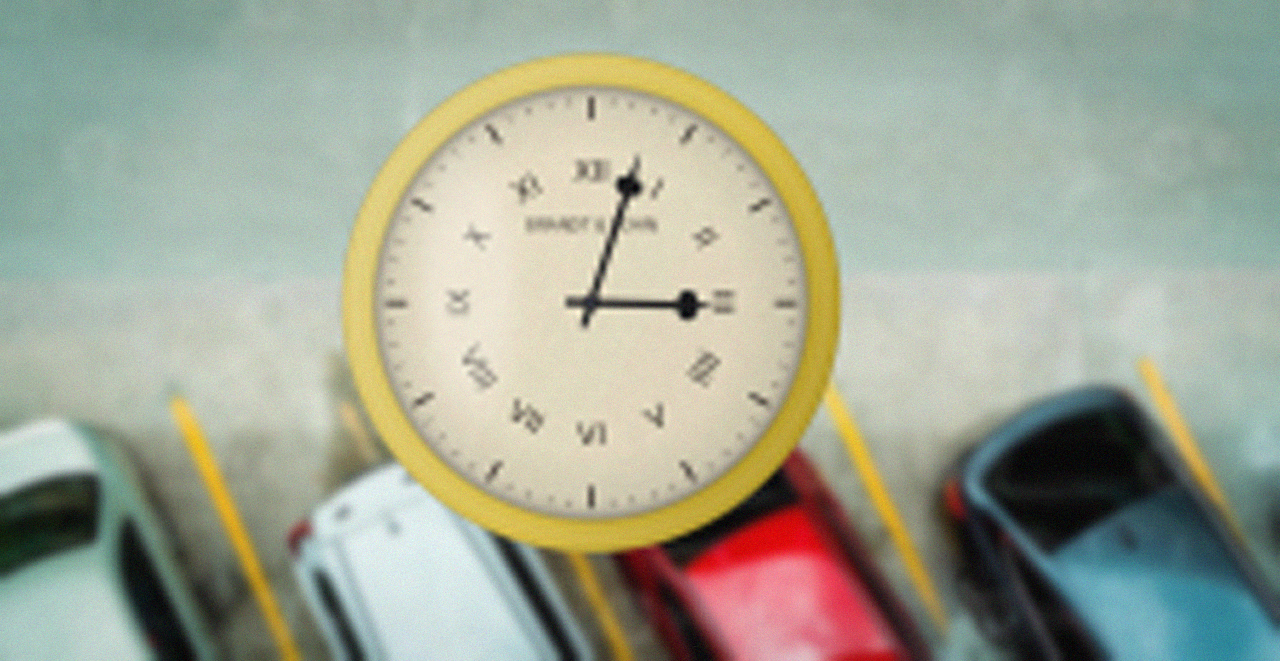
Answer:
3 h 03 min
